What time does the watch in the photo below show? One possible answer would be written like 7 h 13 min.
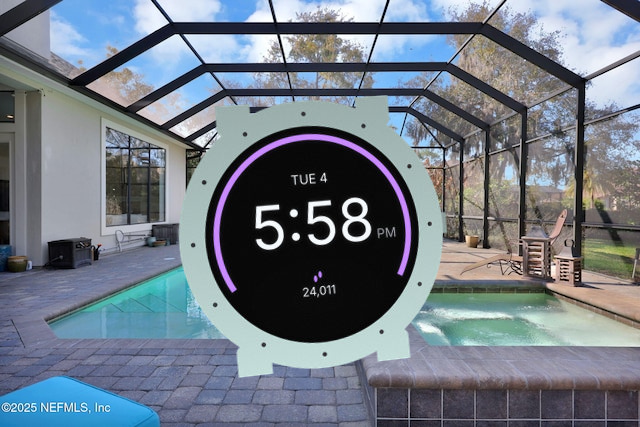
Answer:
5 h 58 min
